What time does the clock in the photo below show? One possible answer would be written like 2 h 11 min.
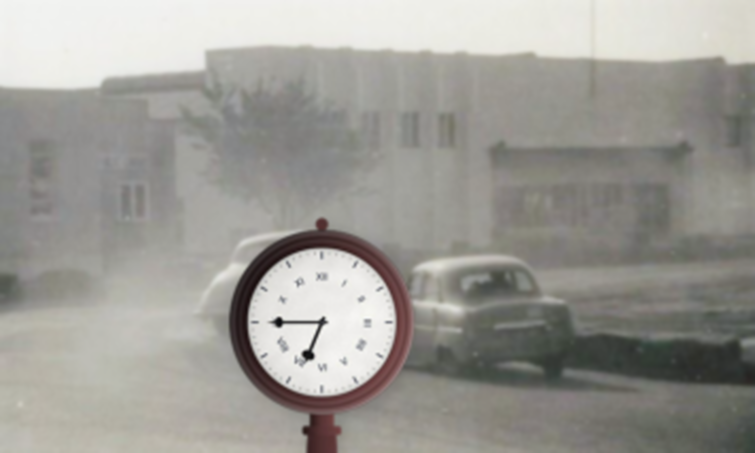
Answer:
6 h 45 min
